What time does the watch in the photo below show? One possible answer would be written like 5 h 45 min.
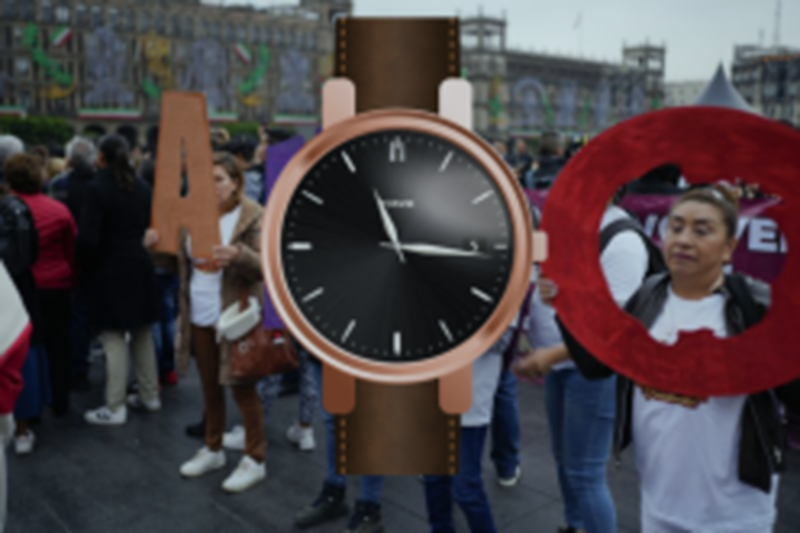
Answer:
11 h 16 min
